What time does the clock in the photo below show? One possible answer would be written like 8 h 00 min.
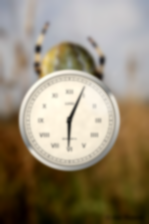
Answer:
6 h 04 min
